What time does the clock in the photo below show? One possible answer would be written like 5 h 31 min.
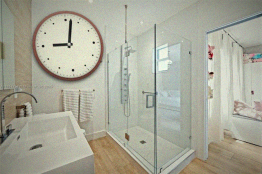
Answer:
9 h 02 min
